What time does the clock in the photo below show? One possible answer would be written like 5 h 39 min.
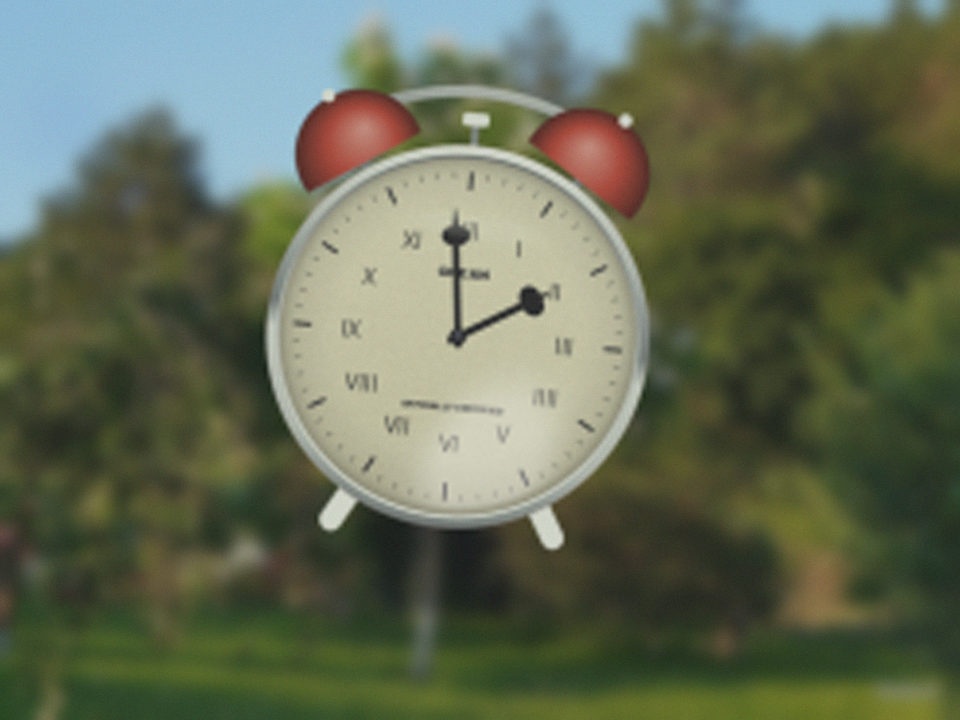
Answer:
1 h 59 min
